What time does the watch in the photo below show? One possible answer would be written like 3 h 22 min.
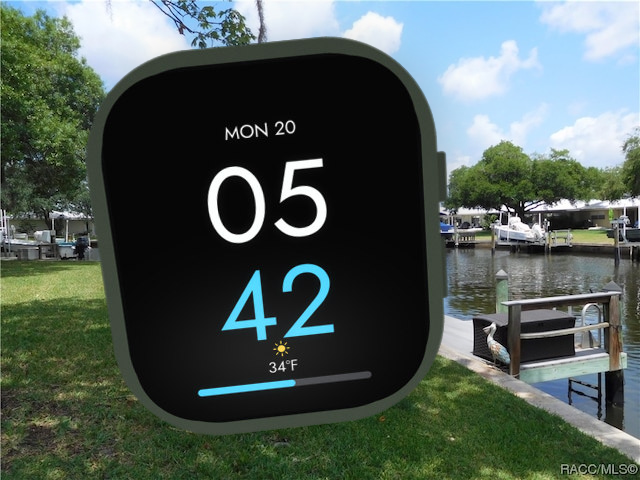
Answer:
5 h 42 min
